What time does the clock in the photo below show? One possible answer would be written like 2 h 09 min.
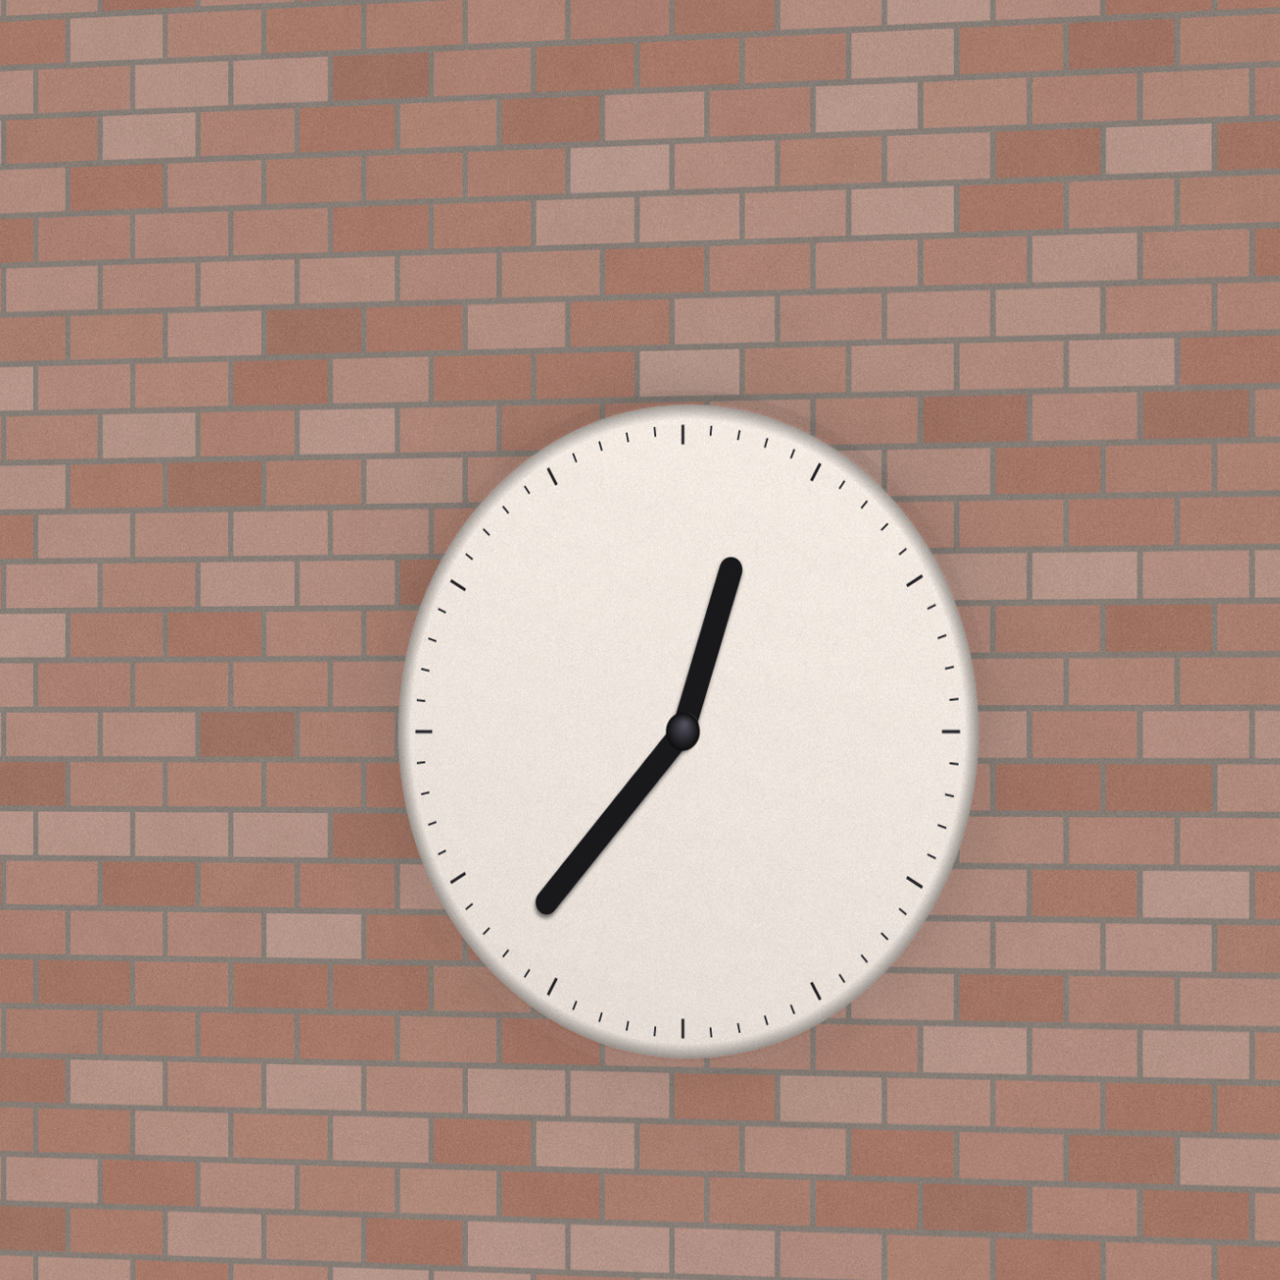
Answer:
12 h 37 min
